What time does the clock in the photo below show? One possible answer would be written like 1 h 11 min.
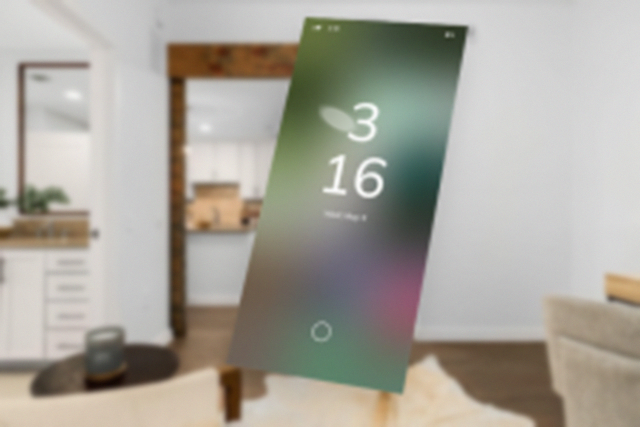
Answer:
3 h 16 min
